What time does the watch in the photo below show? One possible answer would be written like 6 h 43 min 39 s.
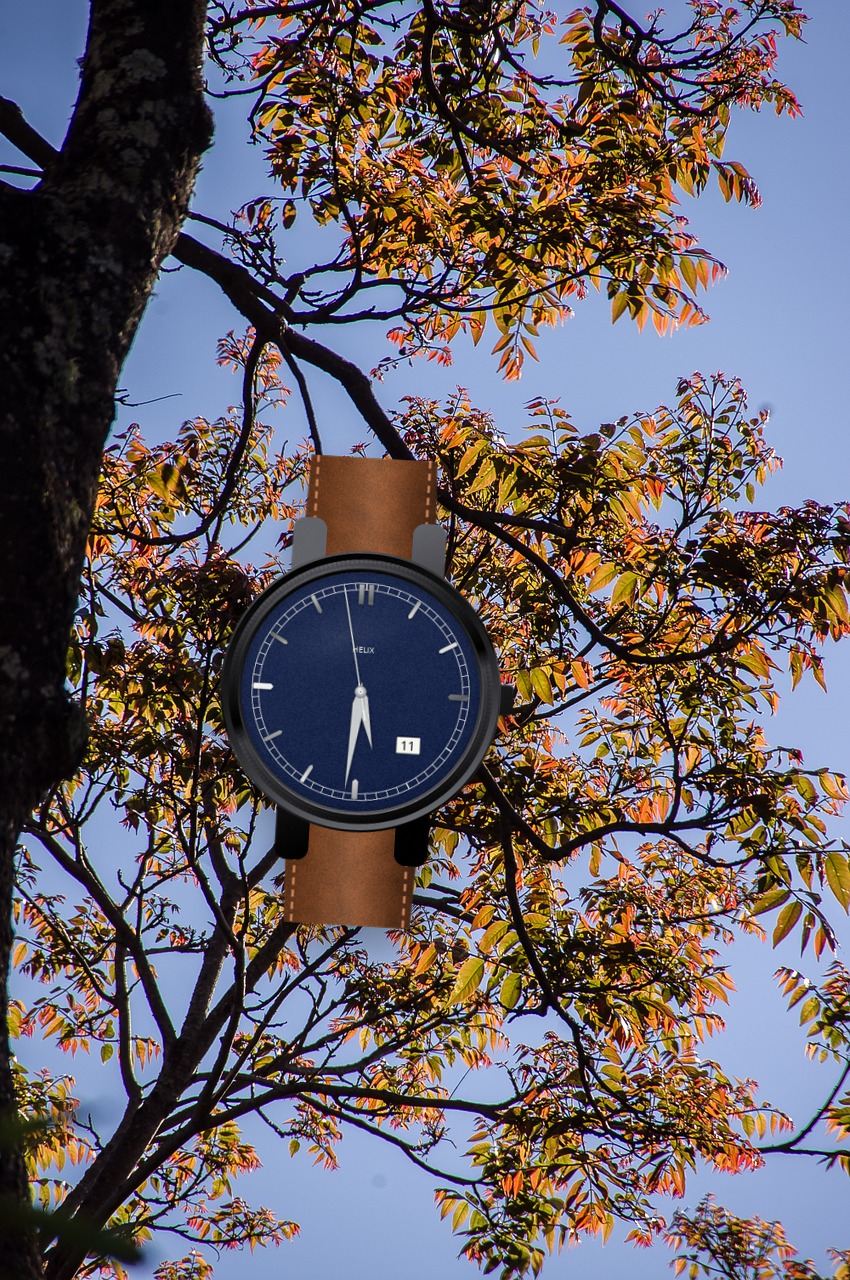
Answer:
5 h 30 min 58 s
